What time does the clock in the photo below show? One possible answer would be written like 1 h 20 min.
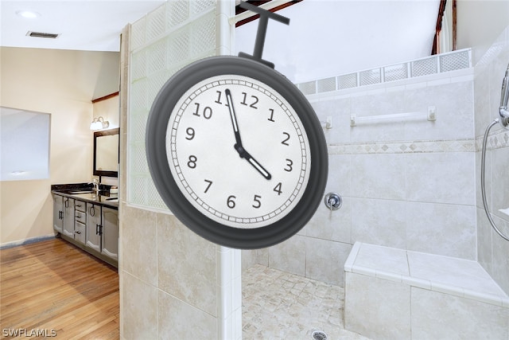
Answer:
3 h 56 min
